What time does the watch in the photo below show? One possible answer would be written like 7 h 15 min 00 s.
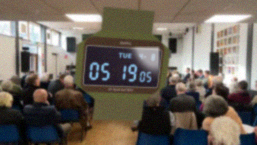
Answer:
5 h 19 min 05 s
